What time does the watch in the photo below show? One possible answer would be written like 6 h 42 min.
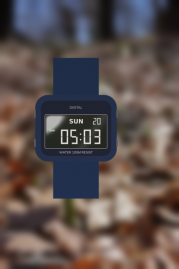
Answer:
5 h 03 min
